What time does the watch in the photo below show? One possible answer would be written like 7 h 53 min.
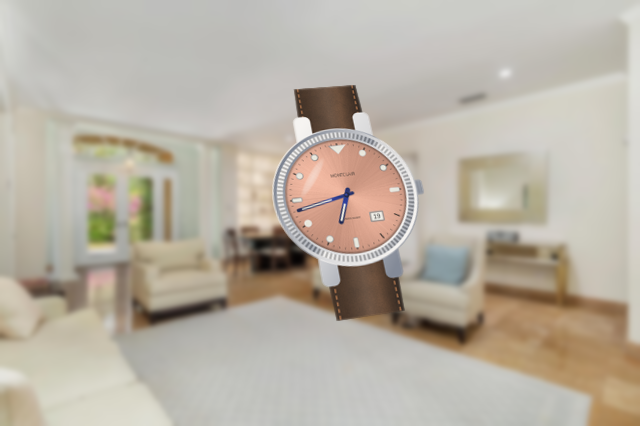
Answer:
6 h 43 min
